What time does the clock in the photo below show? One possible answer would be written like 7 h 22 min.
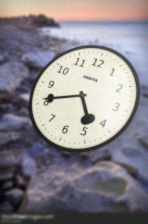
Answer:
4 h 41 min
